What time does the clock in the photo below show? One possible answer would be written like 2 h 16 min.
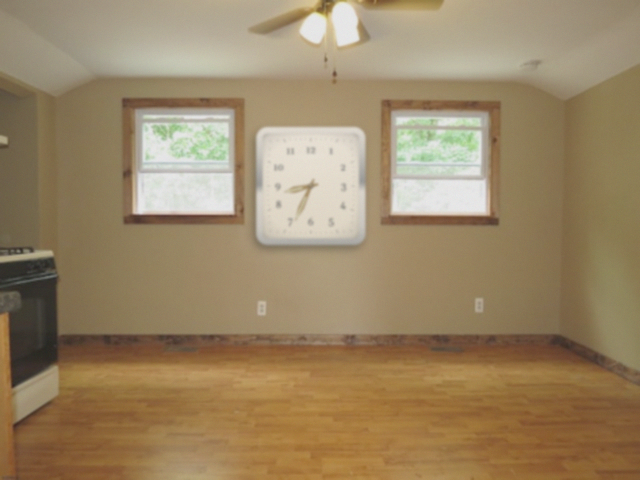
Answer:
8 h 34 min
